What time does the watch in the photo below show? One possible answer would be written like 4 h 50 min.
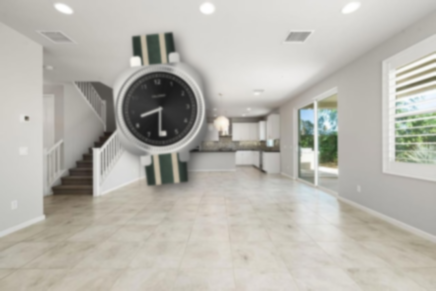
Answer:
8 h 31 min
